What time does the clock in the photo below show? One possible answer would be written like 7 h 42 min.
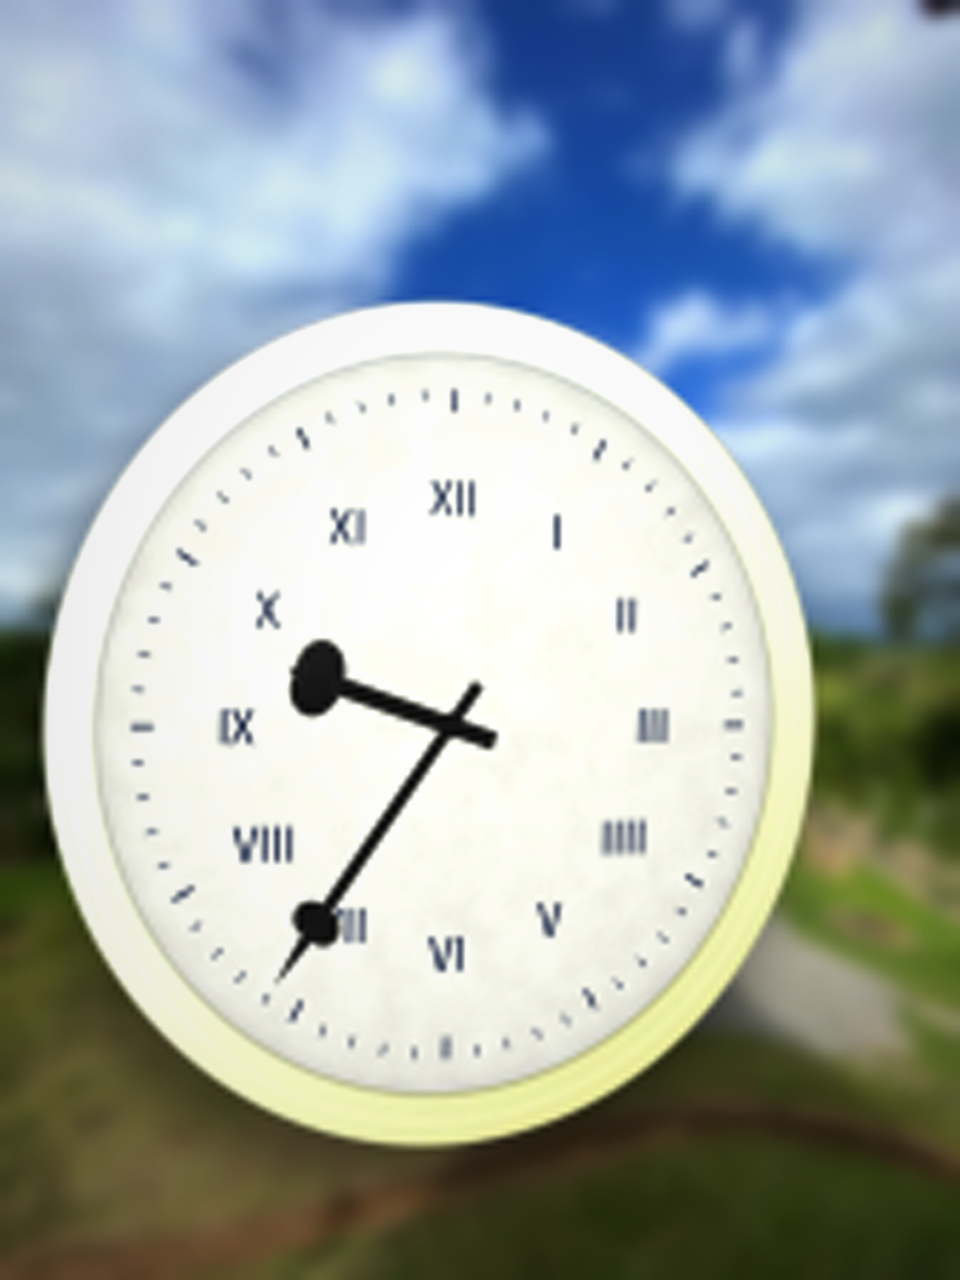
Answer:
9 h 36 min
